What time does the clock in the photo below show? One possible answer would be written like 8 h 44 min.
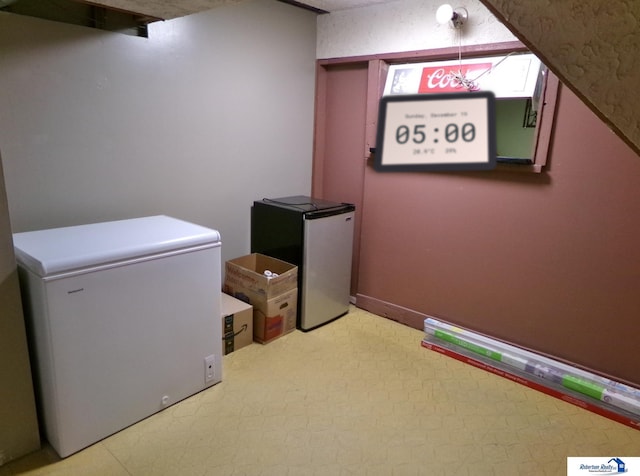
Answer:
5 h 00 min
